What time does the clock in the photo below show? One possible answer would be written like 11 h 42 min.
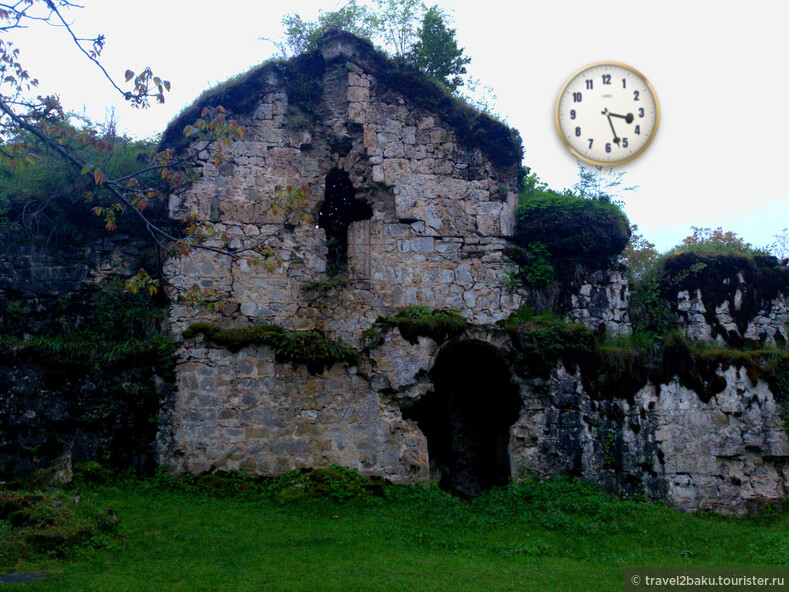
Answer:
3 h 27 min
